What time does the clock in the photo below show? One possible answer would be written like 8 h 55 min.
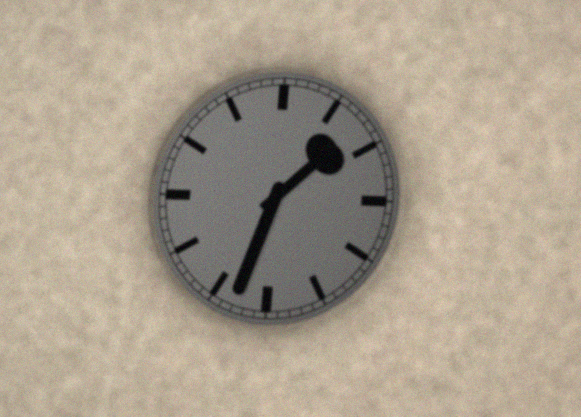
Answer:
1 h 33 min
